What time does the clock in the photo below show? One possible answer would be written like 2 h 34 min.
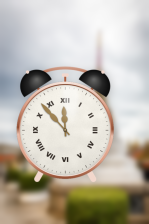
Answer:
11 h 53 min
